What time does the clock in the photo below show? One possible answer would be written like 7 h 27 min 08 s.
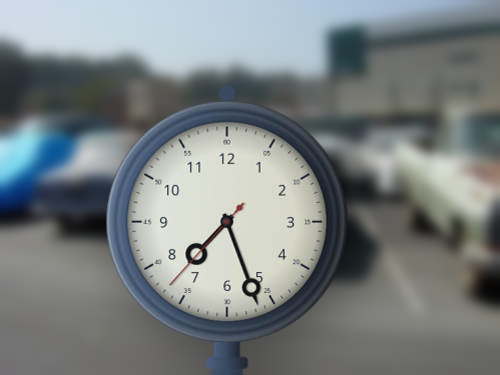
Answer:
7 h 26 min 37 s
